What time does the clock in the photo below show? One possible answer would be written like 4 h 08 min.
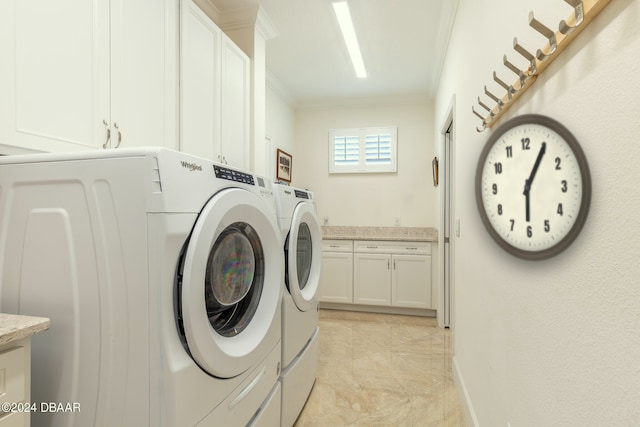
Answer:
6 h 05 min
